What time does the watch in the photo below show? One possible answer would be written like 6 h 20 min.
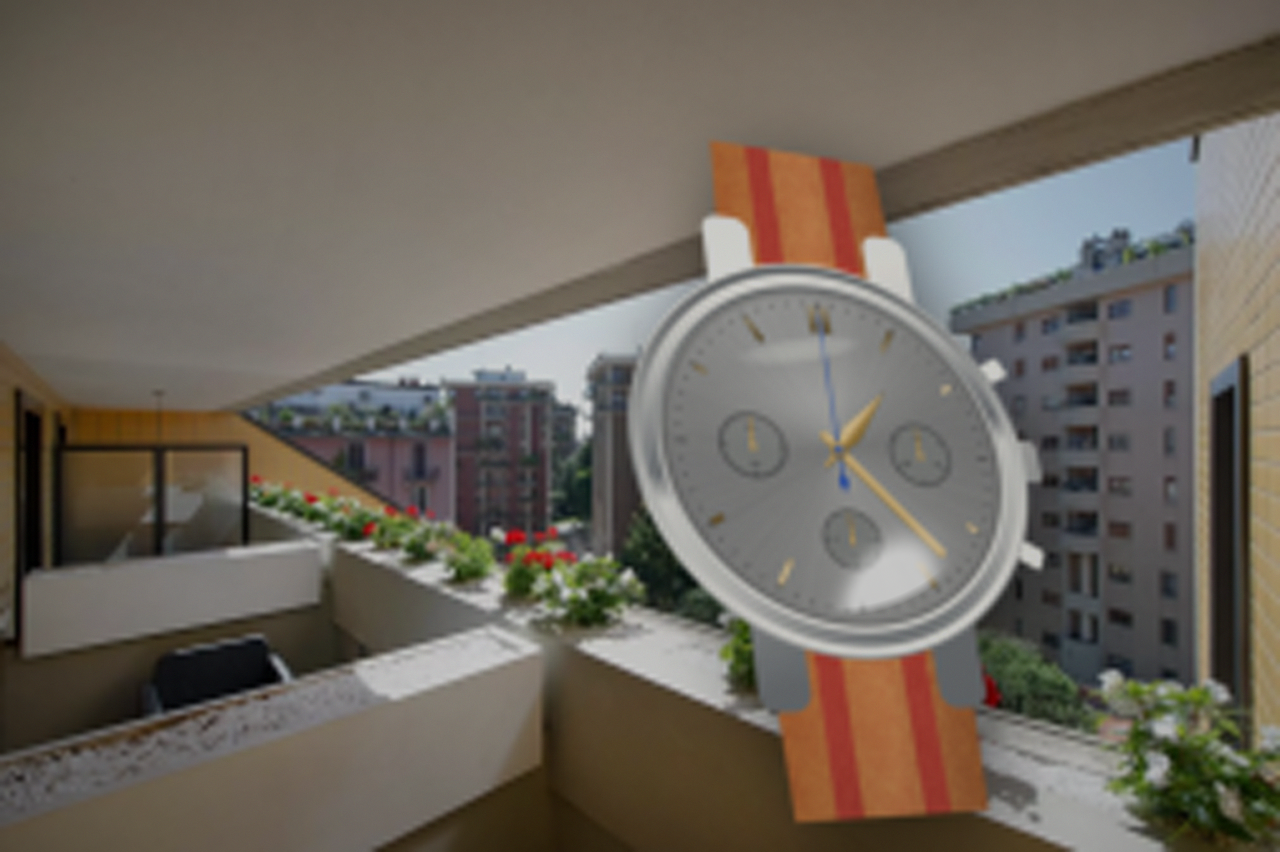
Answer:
1 h 23 min
